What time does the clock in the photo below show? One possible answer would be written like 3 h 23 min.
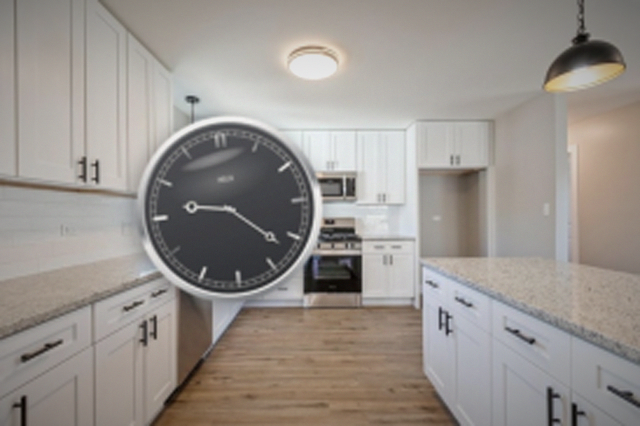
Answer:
9 h 22 min
